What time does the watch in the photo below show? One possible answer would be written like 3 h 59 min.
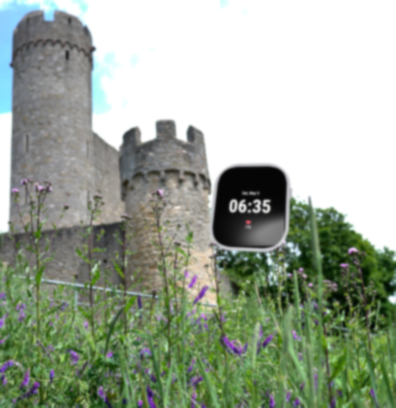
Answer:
6 h 35 min
